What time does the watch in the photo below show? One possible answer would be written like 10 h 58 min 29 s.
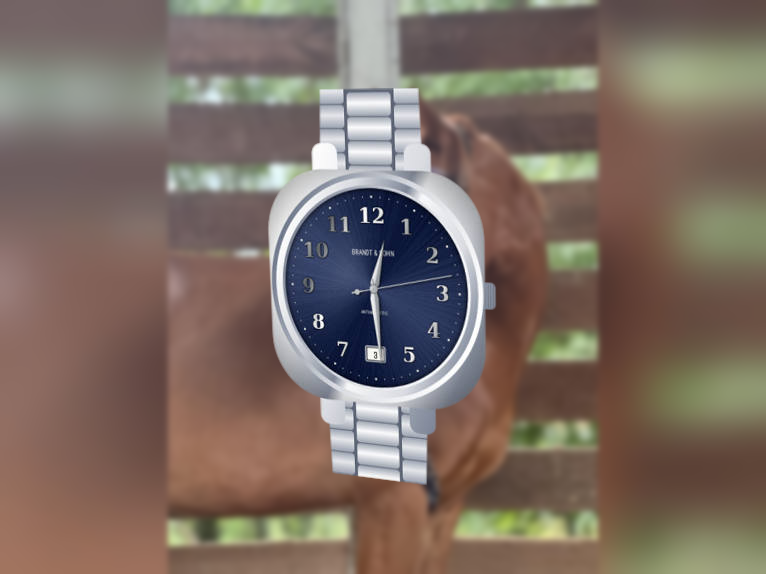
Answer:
12 h 29 min 13 s
